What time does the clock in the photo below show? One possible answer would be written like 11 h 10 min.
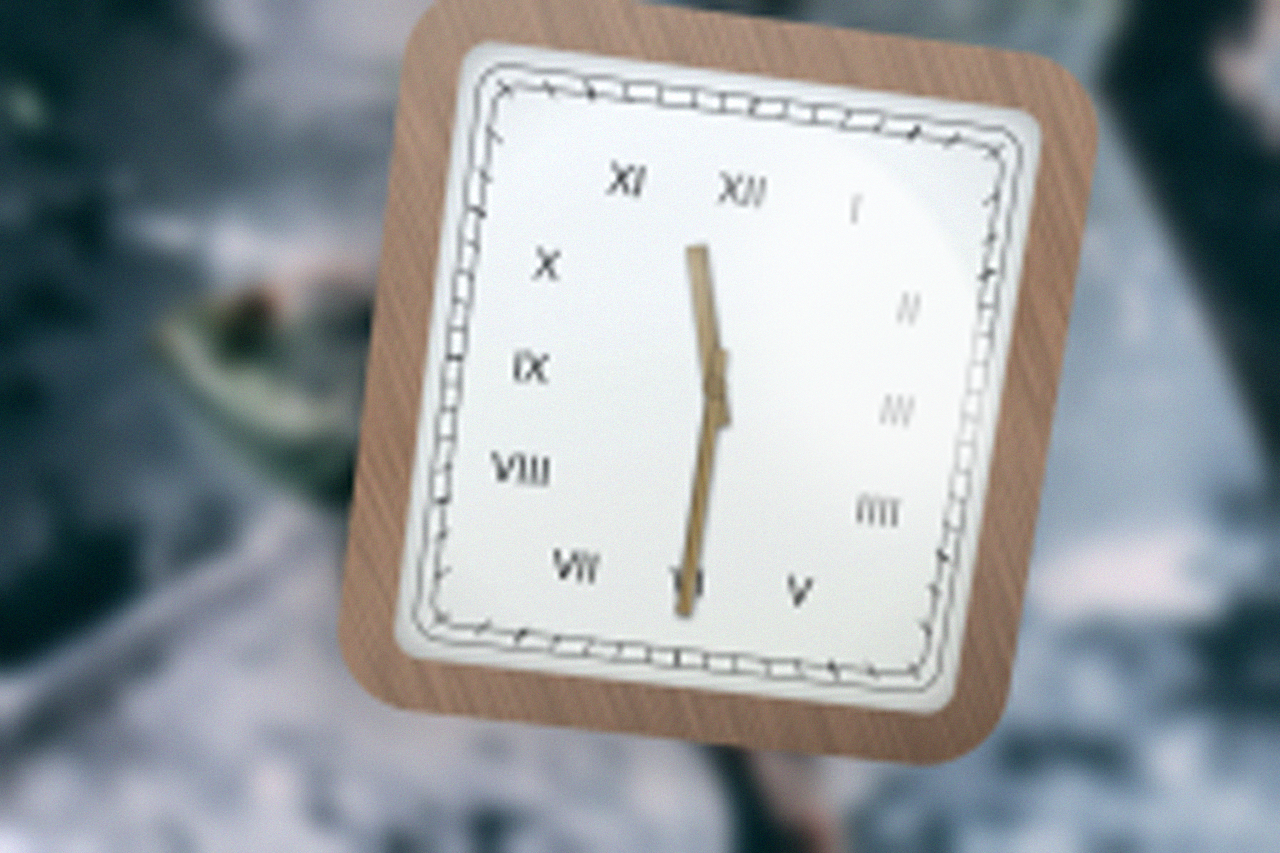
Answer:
11 h 30 min
